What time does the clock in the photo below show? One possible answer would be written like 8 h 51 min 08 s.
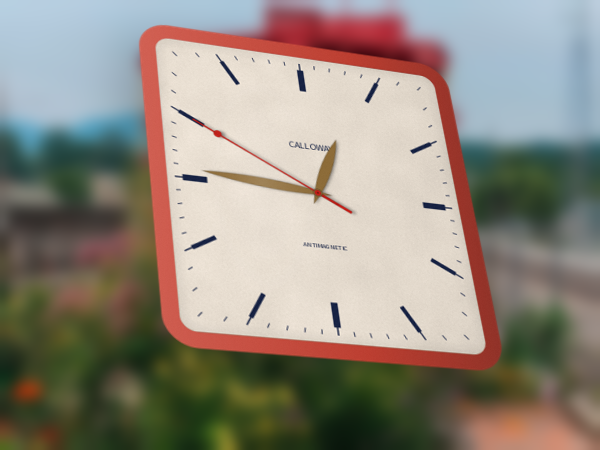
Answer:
12 h 45 min 50 s
